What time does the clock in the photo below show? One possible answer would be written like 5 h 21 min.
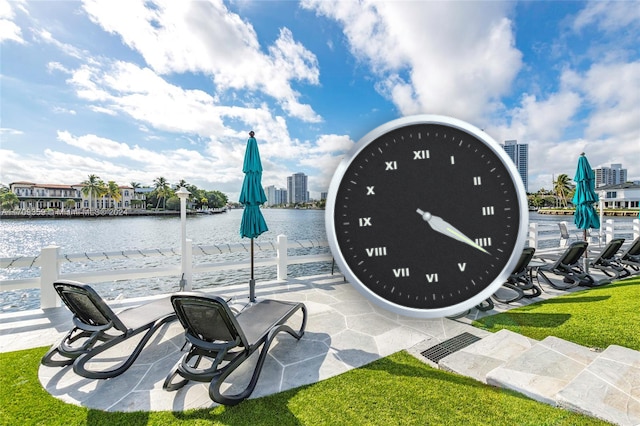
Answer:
4 h 21 min
